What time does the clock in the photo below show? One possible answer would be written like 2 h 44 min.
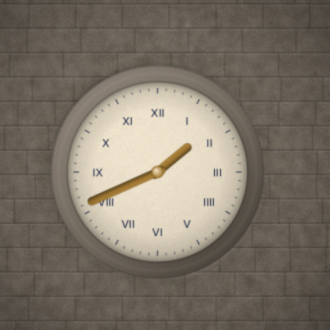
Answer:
1 h 41 min
